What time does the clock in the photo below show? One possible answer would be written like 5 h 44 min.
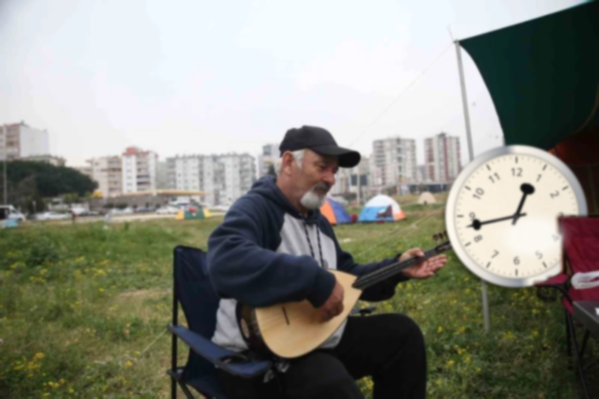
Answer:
12 h 43 min
